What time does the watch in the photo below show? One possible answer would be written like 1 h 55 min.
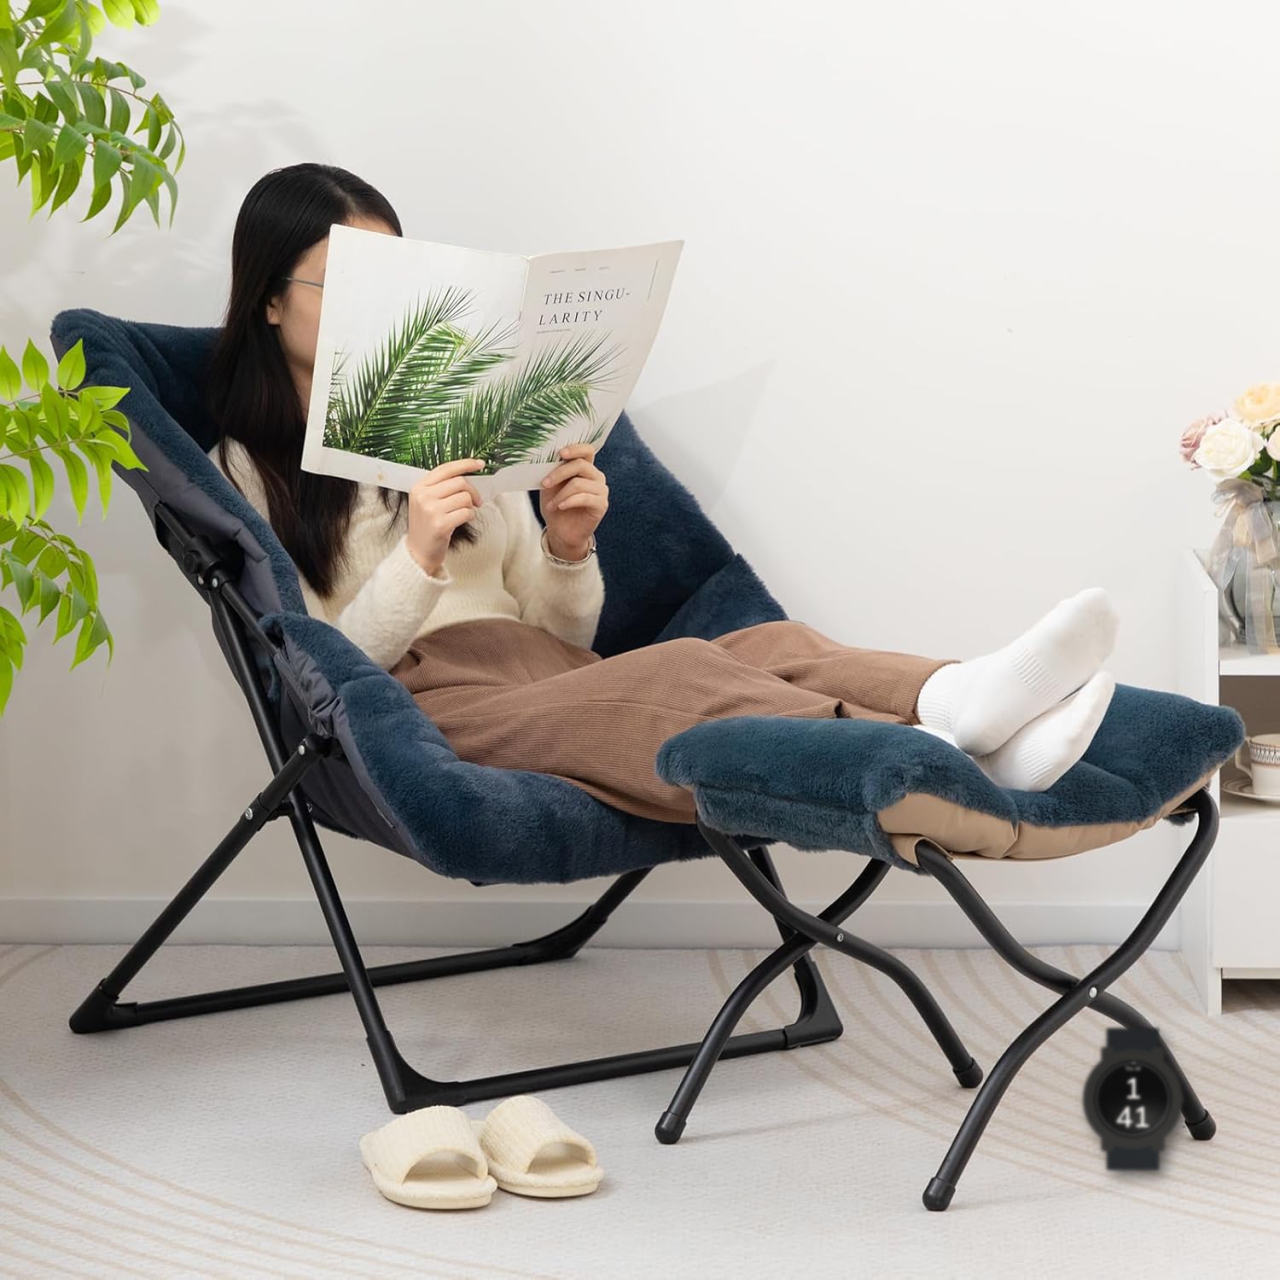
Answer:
1 h 41 min
